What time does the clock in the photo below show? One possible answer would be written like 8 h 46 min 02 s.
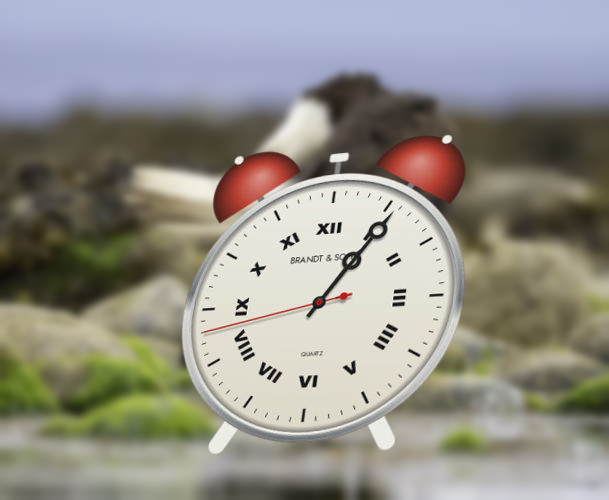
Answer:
1 h 05 min 43 s
